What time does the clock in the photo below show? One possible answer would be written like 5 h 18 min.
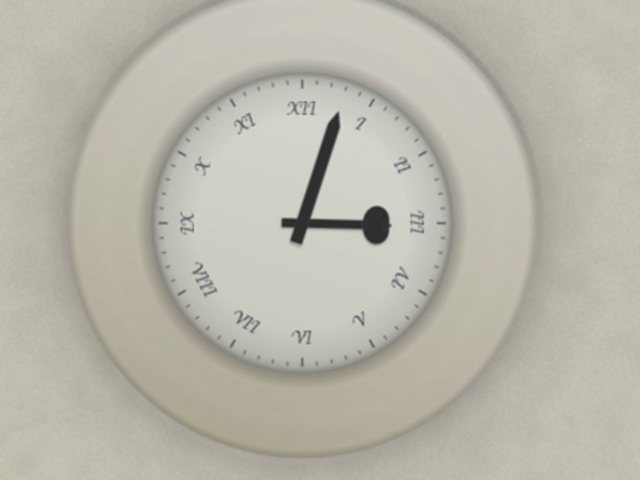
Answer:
3 h 03 min
